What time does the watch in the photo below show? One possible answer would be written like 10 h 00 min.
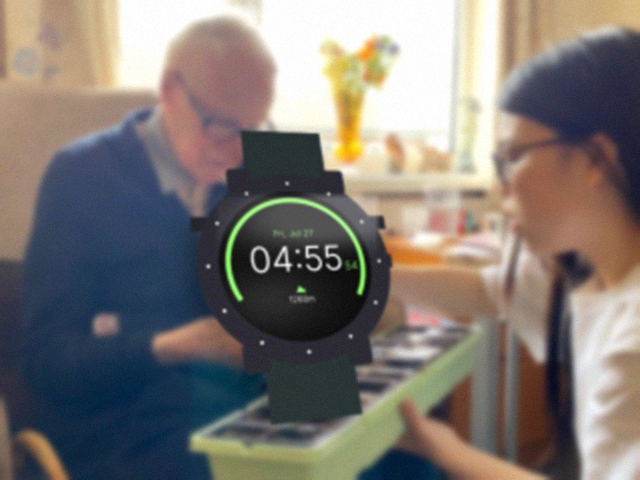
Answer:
4 h 55 min
